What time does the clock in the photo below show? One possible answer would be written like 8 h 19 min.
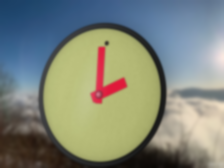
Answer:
1 h 59 min
